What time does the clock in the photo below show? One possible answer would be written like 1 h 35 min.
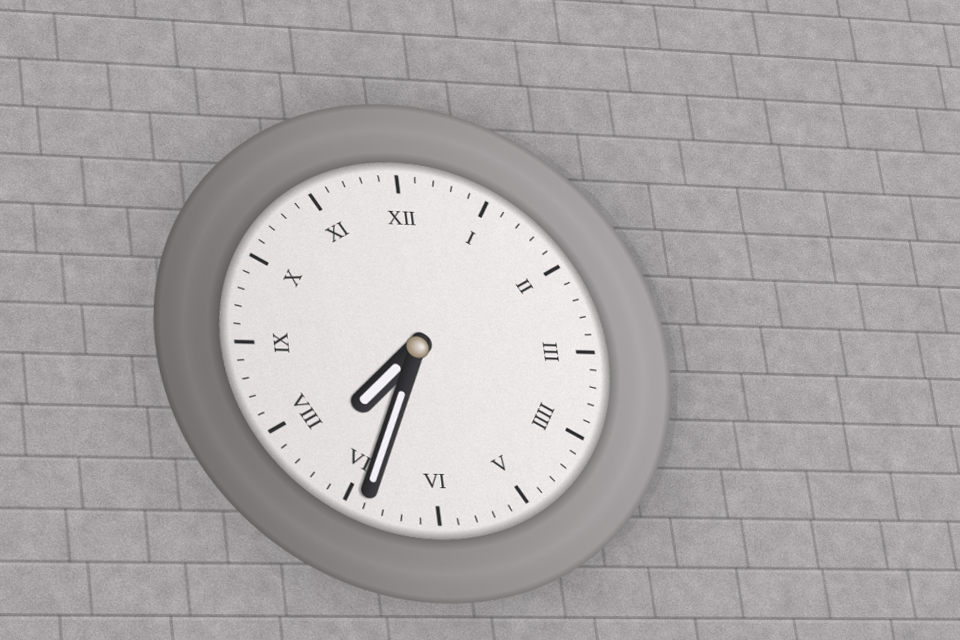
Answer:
7 h 34 min
